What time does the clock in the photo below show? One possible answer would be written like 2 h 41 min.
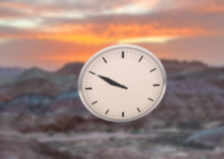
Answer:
9 h 50 min
